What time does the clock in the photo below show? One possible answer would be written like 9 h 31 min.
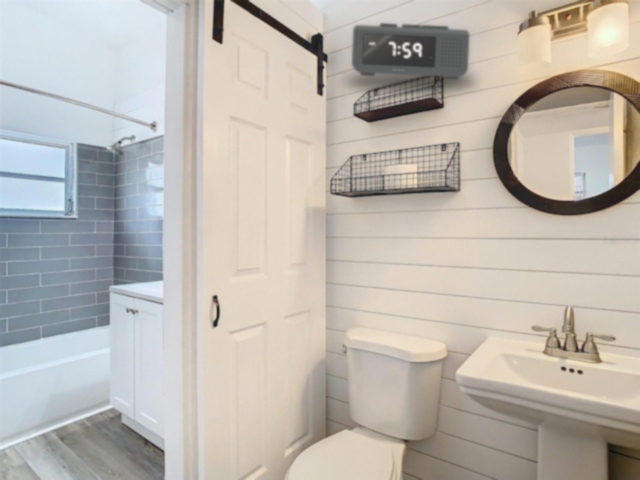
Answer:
7 h 59 min
